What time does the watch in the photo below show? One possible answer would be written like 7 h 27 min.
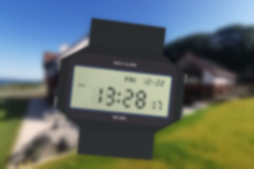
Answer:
13 h 28 min
